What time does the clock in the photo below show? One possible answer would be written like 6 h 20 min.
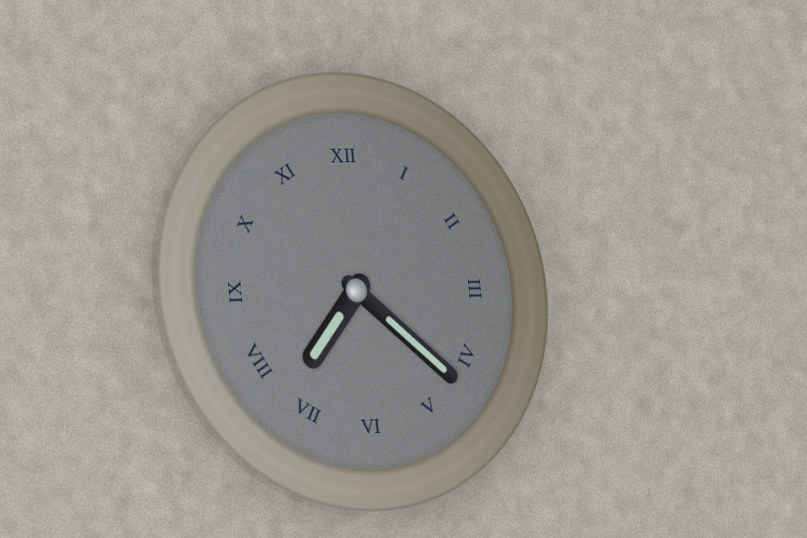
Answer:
7 h 22 min
